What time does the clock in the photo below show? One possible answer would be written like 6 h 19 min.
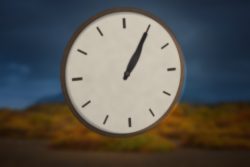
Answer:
1 h 05 min
